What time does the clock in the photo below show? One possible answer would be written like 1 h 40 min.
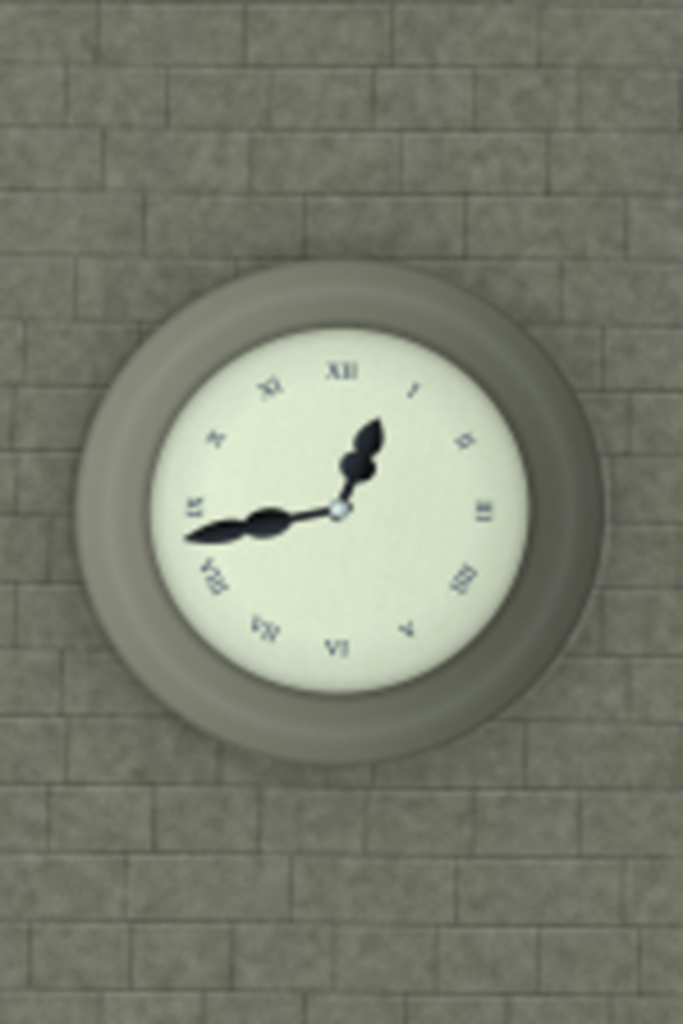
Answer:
12 h 43 min
